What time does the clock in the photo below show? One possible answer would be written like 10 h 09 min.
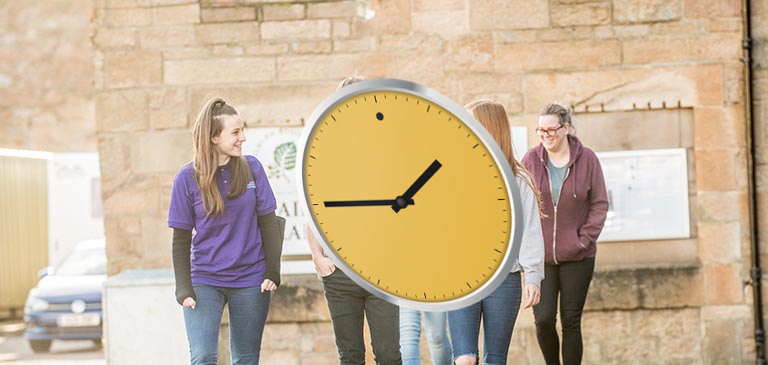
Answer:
1 h 45 min
